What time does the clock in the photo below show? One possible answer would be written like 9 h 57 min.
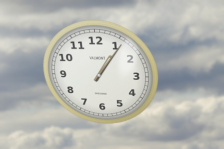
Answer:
1 h 06 min
